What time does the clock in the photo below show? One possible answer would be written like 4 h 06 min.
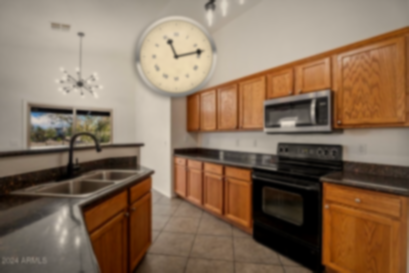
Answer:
11 h 13 min
